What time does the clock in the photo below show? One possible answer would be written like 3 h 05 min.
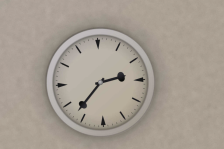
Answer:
2 h 37 min
